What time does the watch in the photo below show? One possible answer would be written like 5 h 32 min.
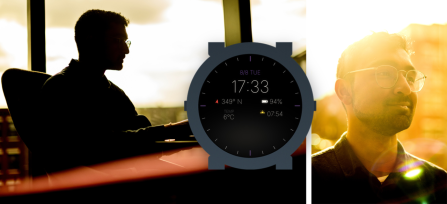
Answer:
17 h 33 min
